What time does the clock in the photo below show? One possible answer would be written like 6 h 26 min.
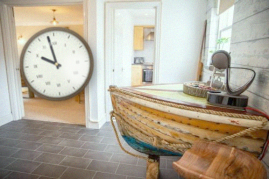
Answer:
9 h 58 min
